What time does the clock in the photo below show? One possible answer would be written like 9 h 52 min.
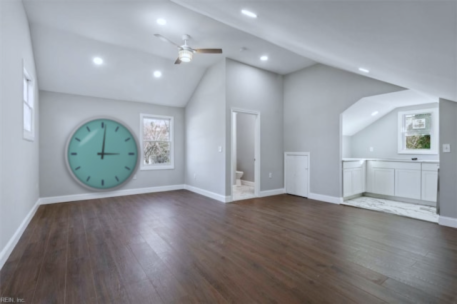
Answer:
3 h 01 min
